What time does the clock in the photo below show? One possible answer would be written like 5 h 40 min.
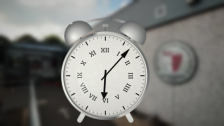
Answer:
6 h 07 min
